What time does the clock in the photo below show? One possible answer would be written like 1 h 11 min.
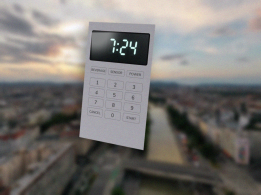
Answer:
7 h 24 min
